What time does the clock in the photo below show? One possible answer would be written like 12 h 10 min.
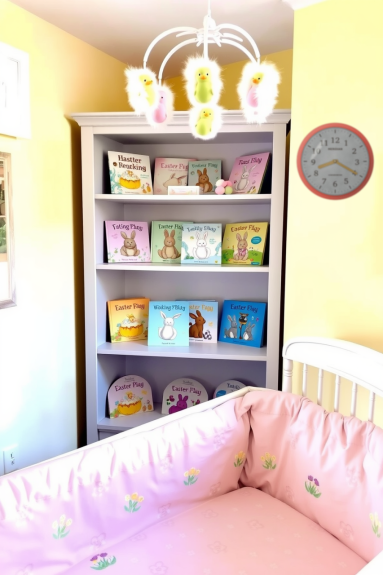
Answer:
8 h 20 min
